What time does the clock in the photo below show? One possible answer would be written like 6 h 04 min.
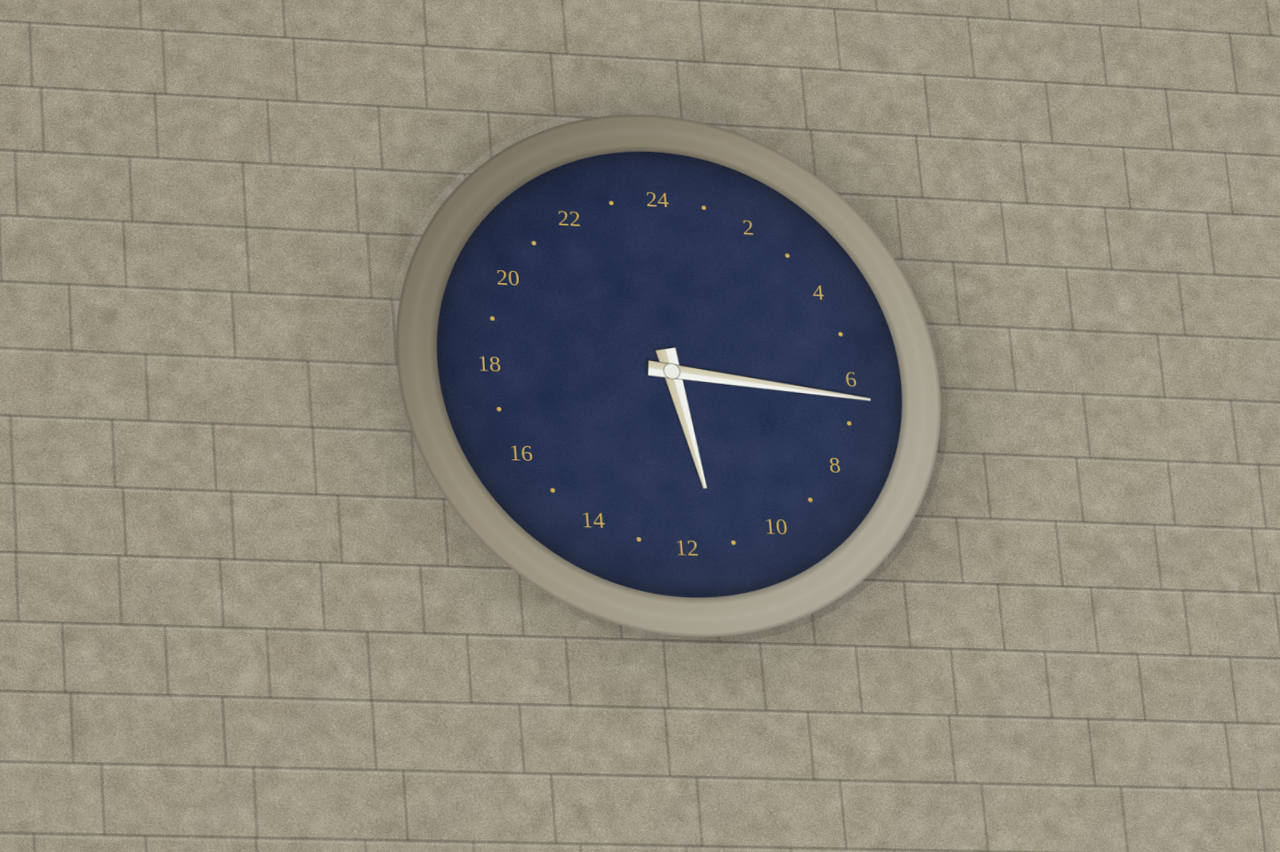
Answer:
11 h 16 min
